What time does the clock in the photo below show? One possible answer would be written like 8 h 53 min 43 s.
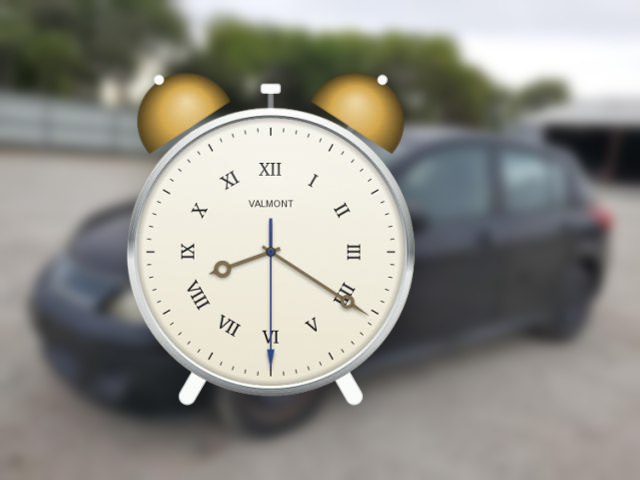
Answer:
8 h 20 min 30 s
